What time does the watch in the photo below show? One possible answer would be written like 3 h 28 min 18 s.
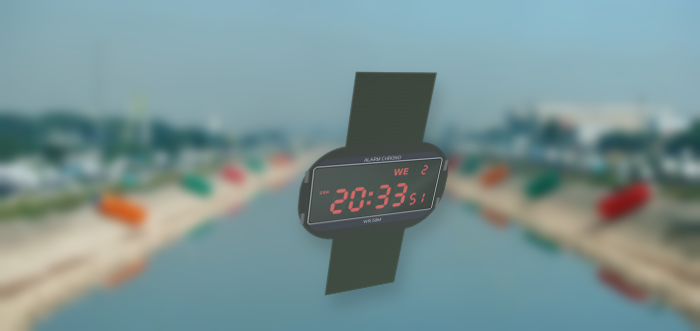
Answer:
20 h 33 min 51 s
